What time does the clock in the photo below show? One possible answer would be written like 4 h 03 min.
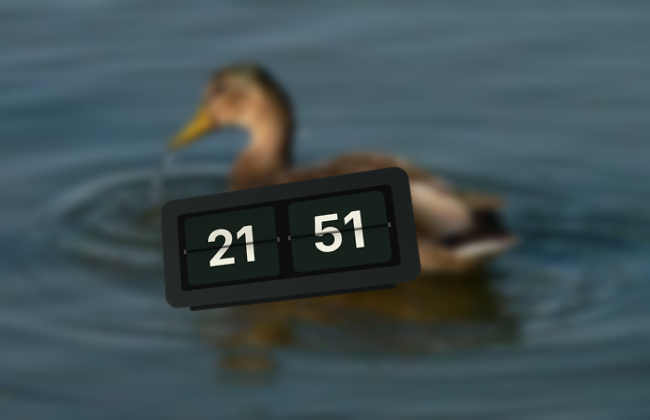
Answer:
21 h 51 min
